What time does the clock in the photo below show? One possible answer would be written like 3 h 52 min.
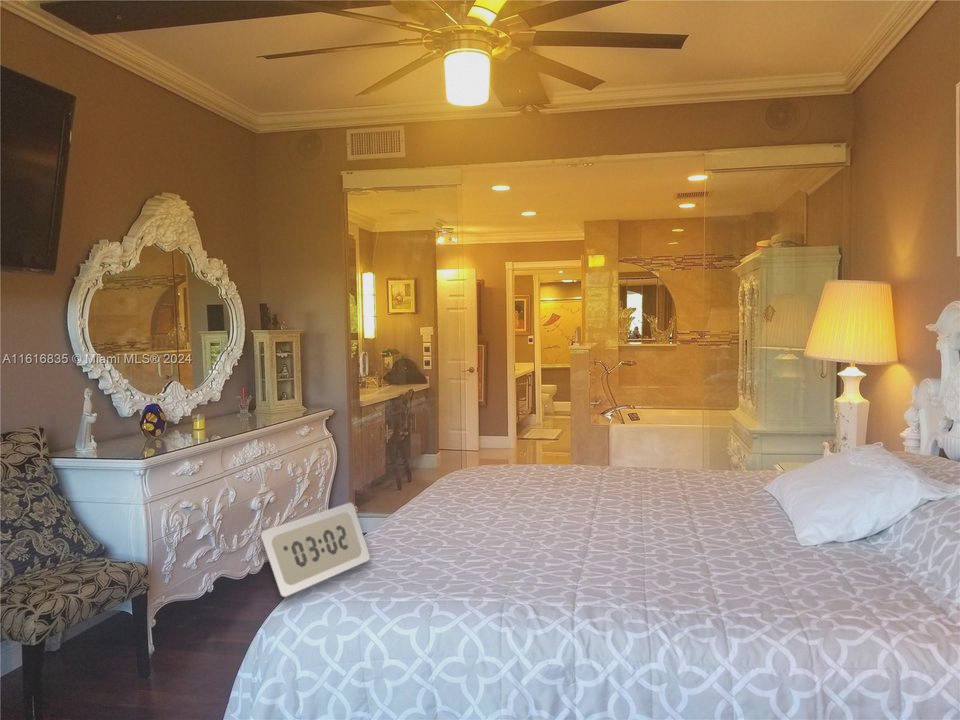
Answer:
3 h 02 min
